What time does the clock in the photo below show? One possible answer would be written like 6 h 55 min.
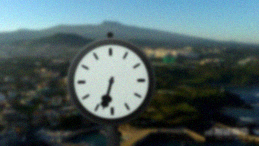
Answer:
6 h 33 min
